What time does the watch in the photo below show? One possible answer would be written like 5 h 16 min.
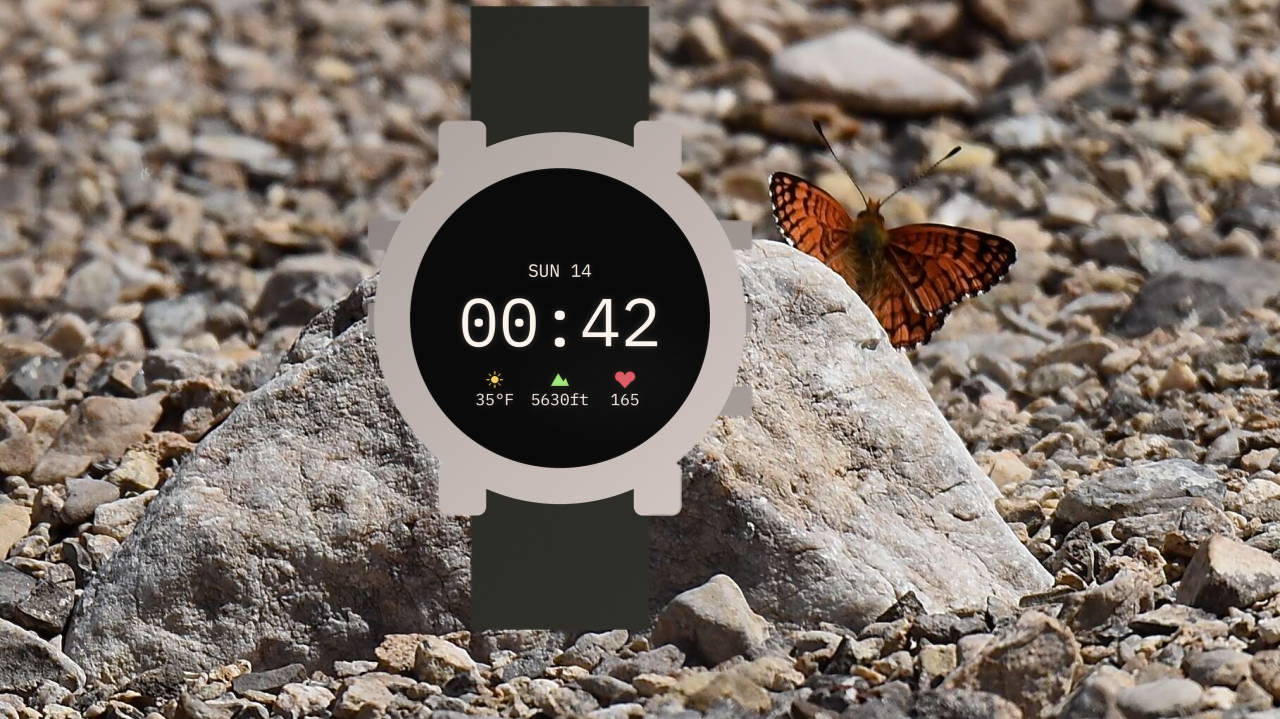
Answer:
0 h 42 min
